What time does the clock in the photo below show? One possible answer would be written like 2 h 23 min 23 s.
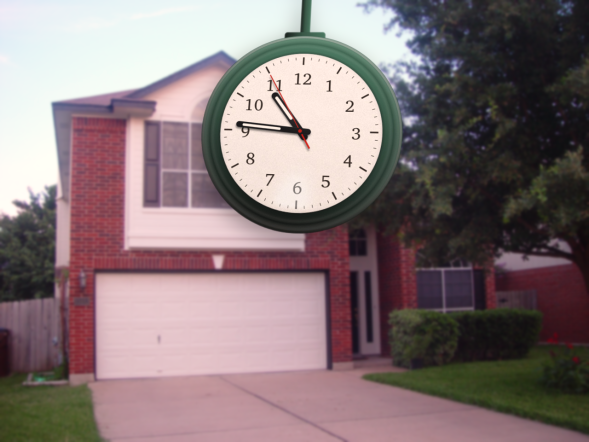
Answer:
10 h 45 min 55 s
